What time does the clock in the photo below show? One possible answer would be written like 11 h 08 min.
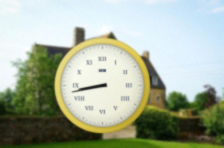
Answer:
8 h 43 min
